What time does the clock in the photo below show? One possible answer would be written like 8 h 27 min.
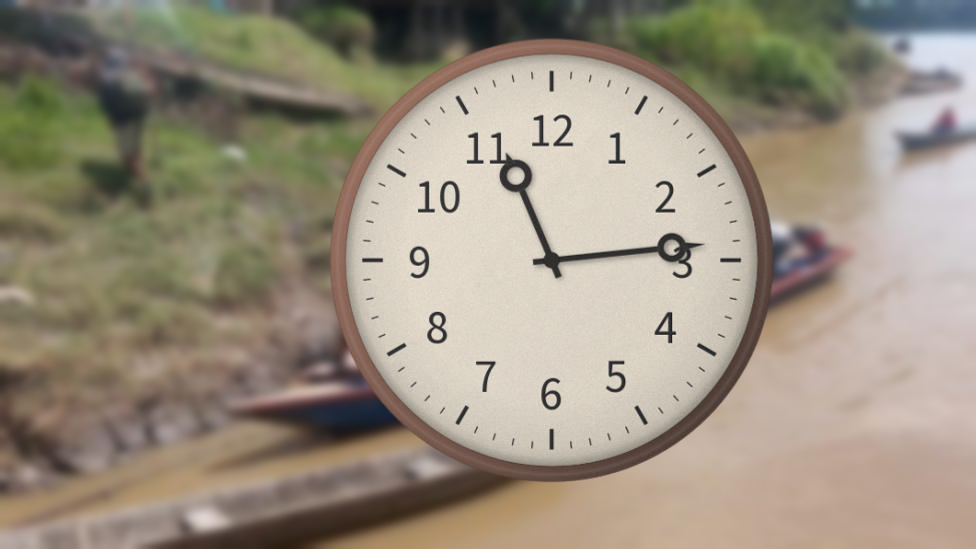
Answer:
11 h 14 min
